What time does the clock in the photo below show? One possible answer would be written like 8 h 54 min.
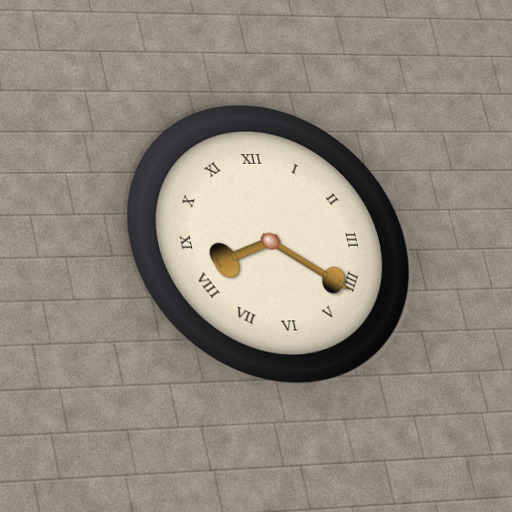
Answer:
8 h 21 min
